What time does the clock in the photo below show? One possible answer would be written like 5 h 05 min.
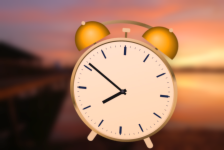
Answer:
7 h 51 min
